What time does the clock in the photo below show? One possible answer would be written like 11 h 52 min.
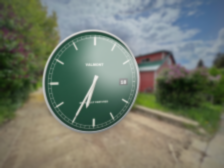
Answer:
6 h 35 min
